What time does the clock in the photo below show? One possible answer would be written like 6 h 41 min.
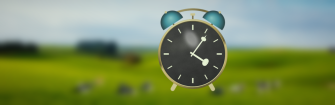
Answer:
4 h 06 min
